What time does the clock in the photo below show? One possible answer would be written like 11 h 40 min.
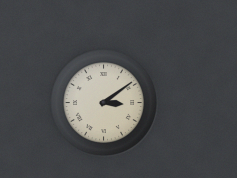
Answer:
3 h 09 min
